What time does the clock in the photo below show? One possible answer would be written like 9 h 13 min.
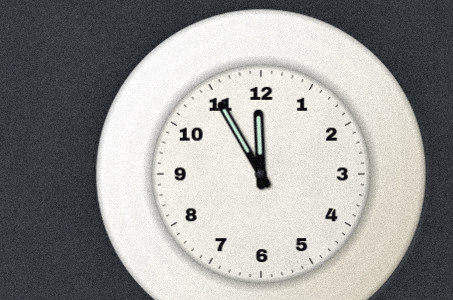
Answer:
11 h 55 min
